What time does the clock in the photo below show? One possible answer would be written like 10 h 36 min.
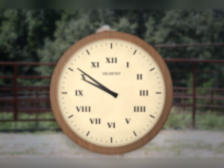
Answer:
9 h 51 min
